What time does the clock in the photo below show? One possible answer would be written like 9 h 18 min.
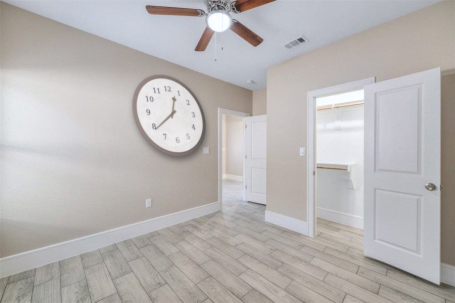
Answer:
12 h 39 min
